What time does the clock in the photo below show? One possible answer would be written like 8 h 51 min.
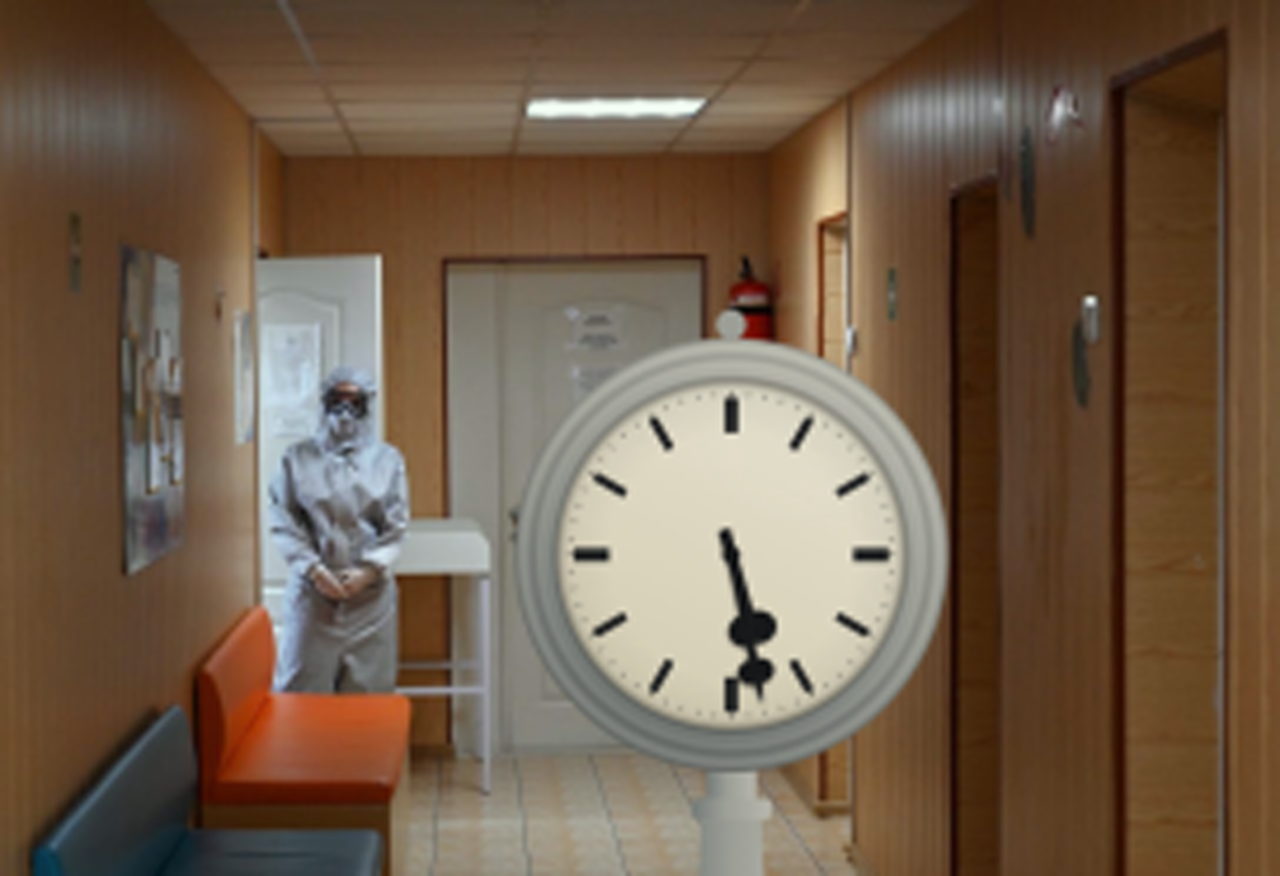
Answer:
5 h 28 min
